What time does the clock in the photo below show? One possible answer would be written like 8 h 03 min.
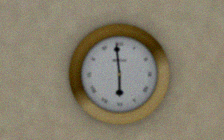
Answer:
5 h 59 min
